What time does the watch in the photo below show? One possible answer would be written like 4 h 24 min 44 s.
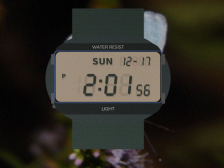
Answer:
2 h 01 min 56 s
